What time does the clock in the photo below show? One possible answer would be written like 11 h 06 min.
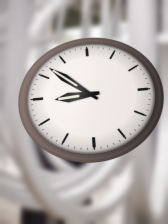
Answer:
8 h 52 min
